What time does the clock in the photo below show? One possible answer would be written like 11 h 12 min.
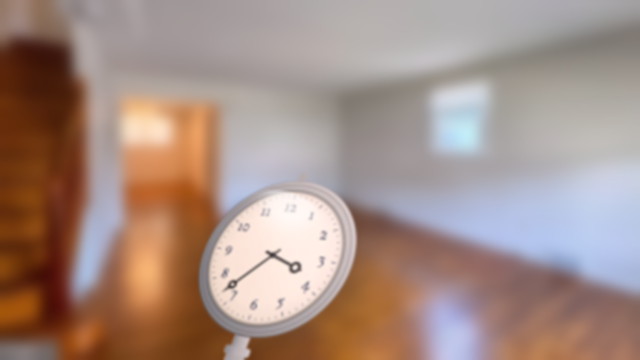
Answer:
3 h 37 min
